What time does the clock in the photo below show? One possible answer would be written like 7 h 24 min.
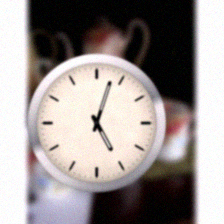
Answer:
5 h 03 min
